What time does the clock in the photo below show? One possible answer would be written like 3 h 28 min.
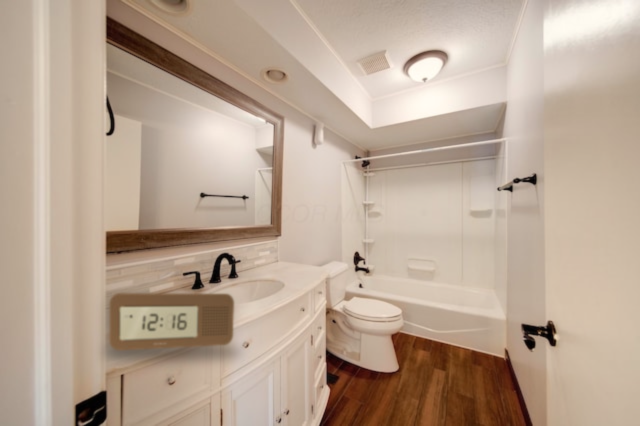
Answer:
12 h 16 min
